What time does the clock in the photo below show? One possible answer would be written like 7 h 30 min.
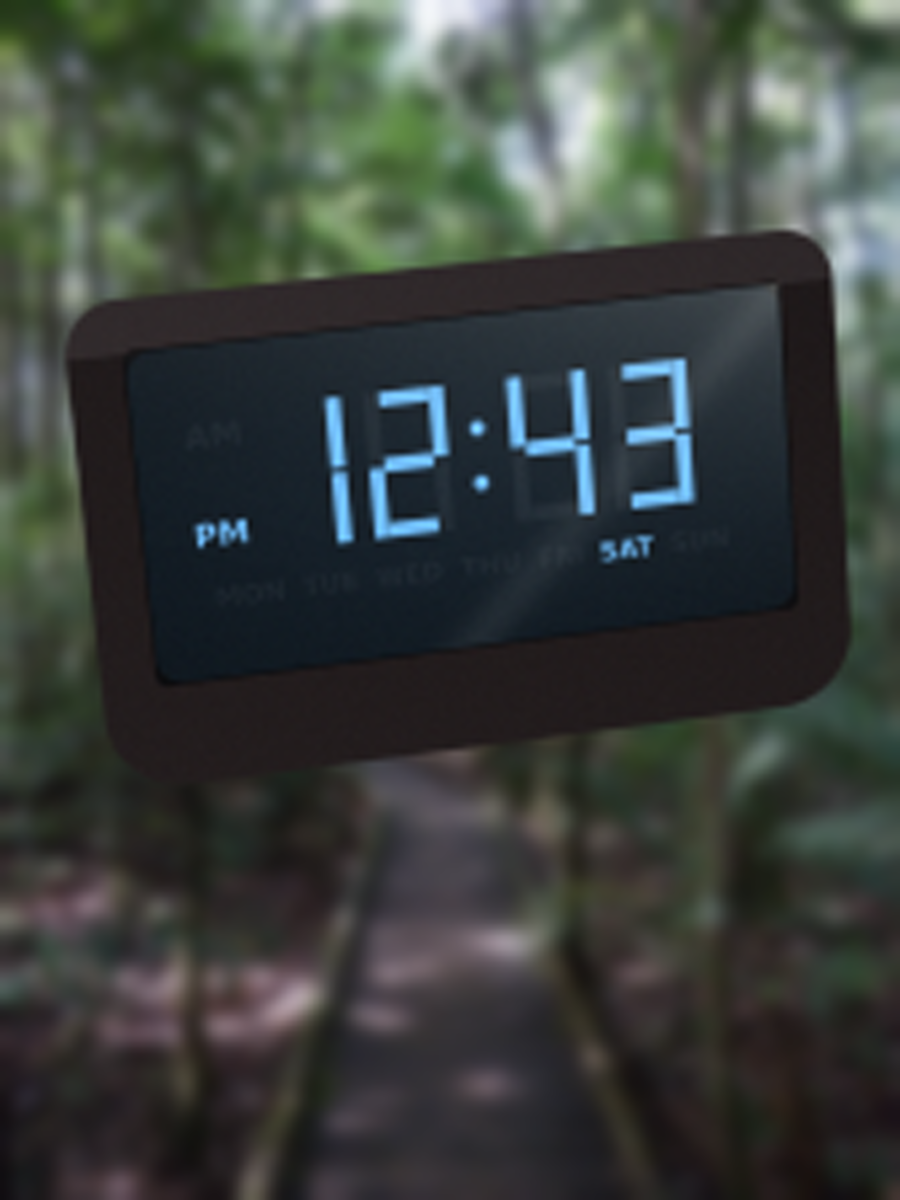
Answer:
12 h 43 min
